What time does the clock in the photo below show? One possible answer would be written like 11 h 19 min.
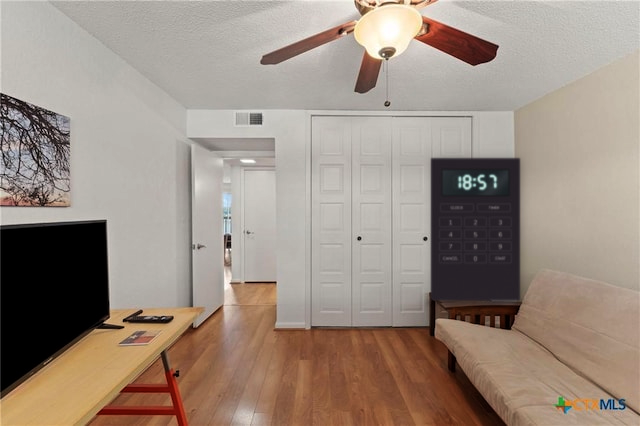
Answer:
18 h 57 min
